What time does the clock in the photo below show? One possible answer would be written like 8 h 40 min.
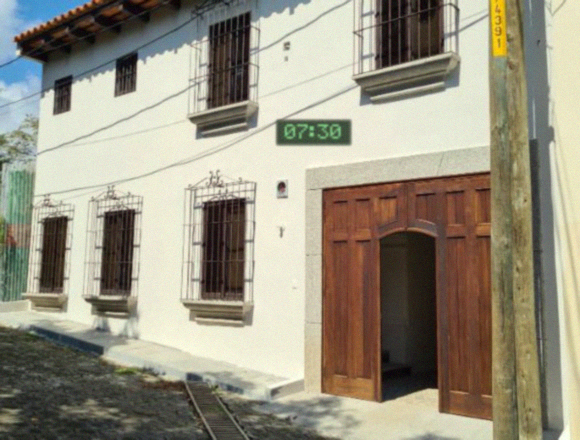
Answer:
7 h 30 min
